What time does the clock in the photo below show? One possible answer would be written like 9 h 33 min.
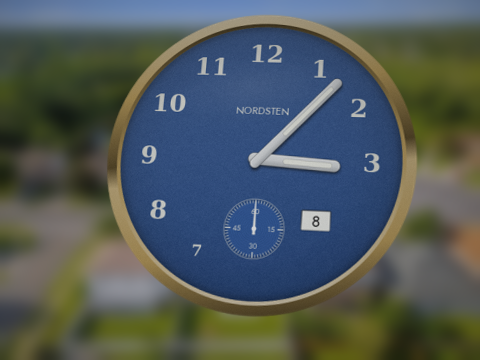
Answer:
3 h 07 min
